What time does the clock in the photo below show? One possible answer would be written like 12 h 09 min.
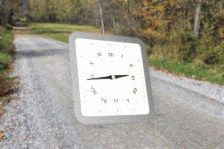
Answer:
2 h 44 min
